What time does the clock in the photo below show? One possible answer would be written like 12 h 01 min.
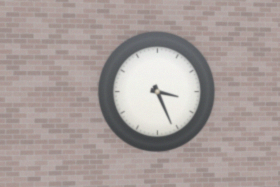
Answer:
3 h 26 min
